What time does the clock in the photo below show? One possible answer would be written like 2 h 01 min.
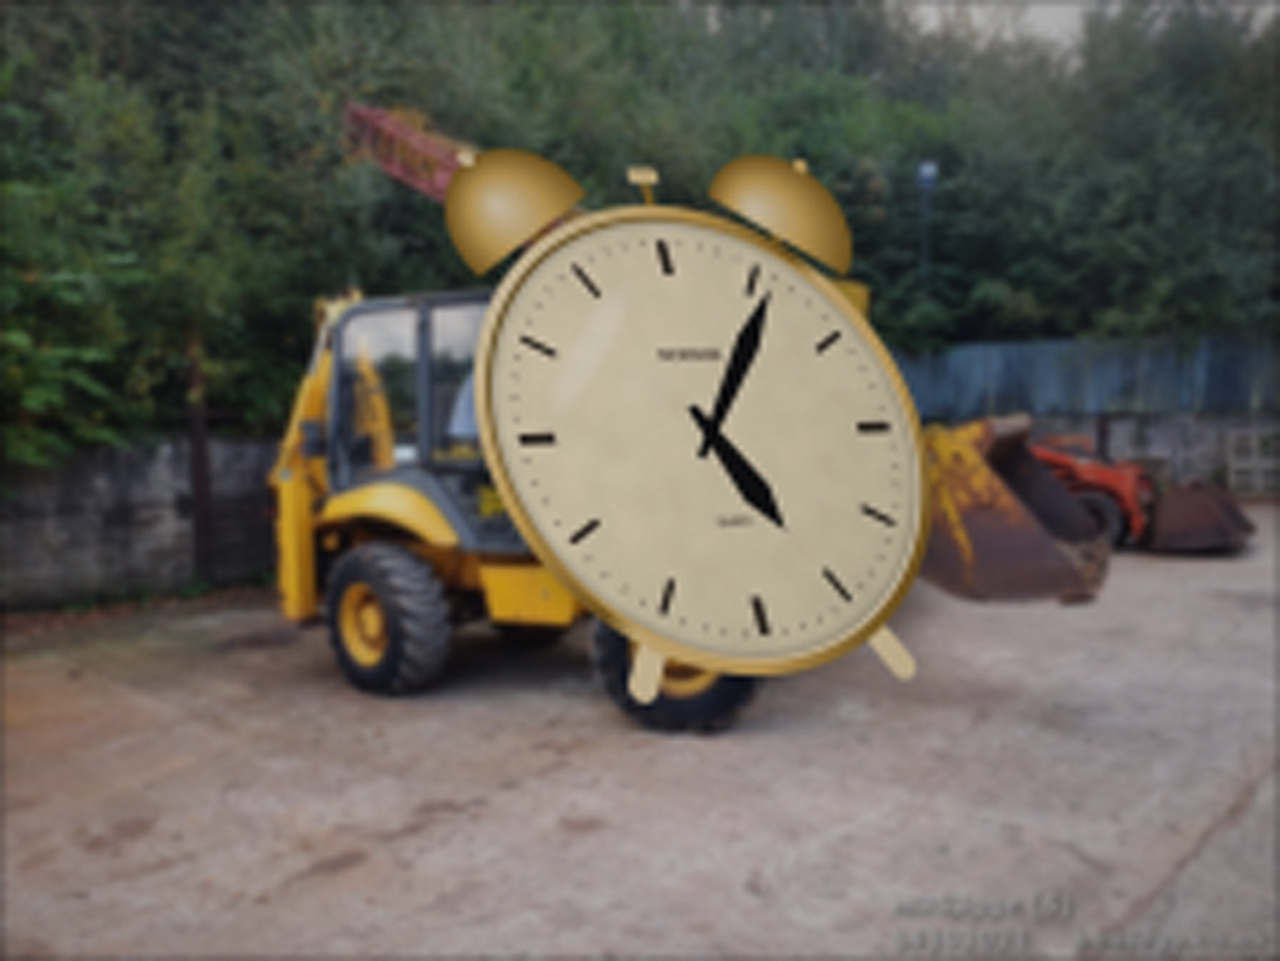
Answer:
5 h 06 min
